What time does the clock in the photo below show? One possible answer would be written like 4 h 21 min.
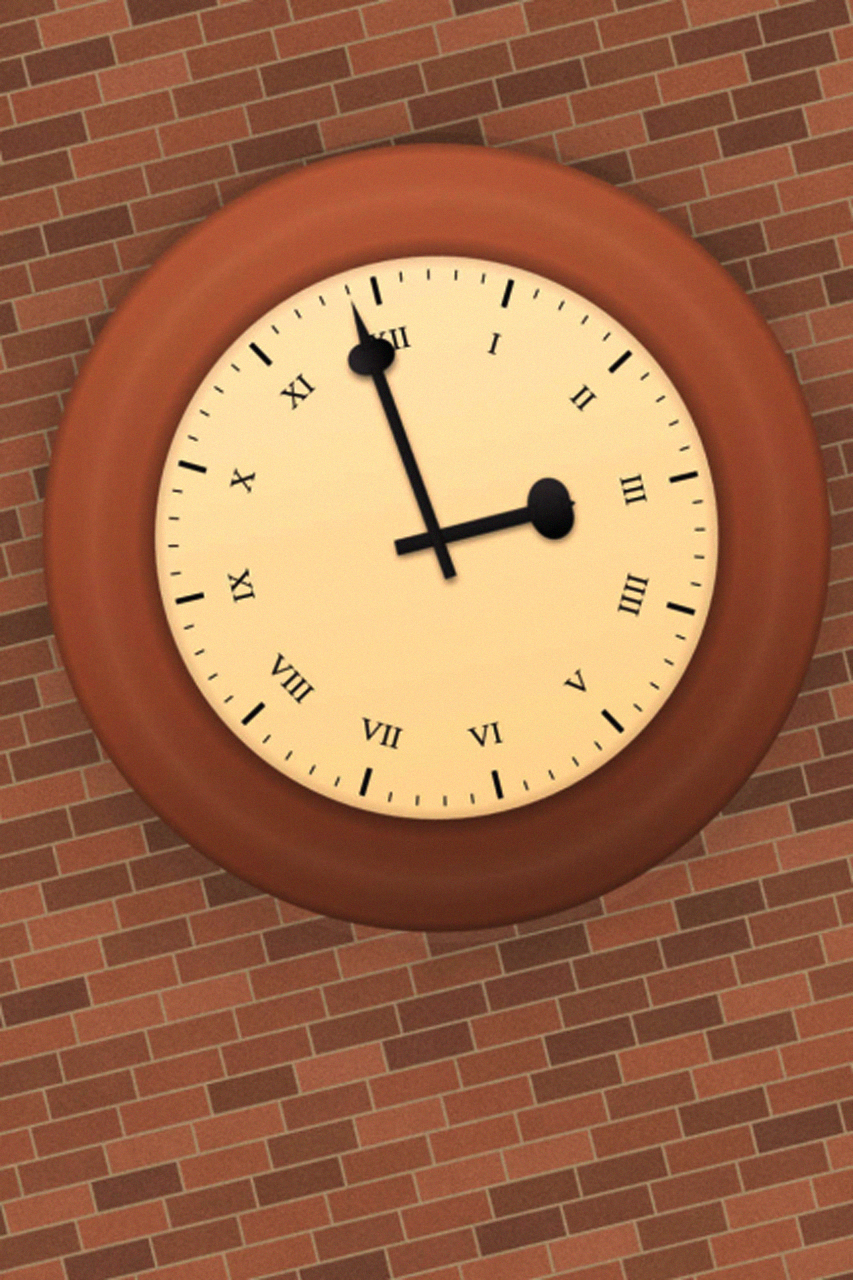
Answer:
2 h 59 min
